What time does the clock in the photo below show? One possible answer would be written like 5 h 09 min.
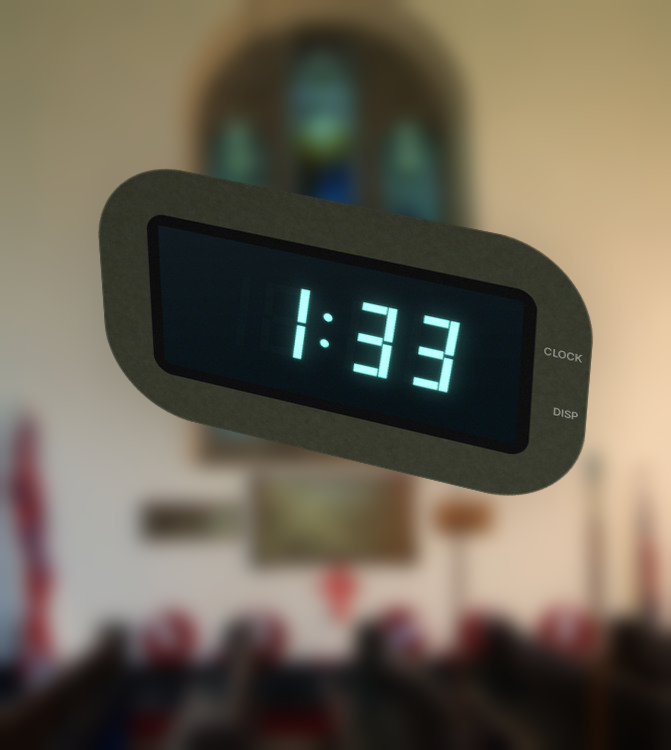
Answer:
1 h 33 min
